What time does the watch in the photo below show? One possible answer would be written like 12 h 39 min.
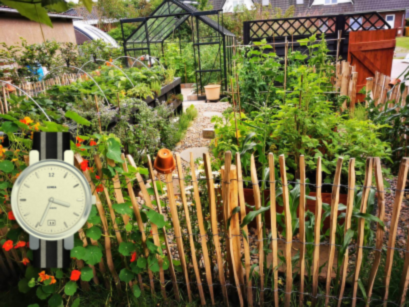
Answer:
3 h 34 min
